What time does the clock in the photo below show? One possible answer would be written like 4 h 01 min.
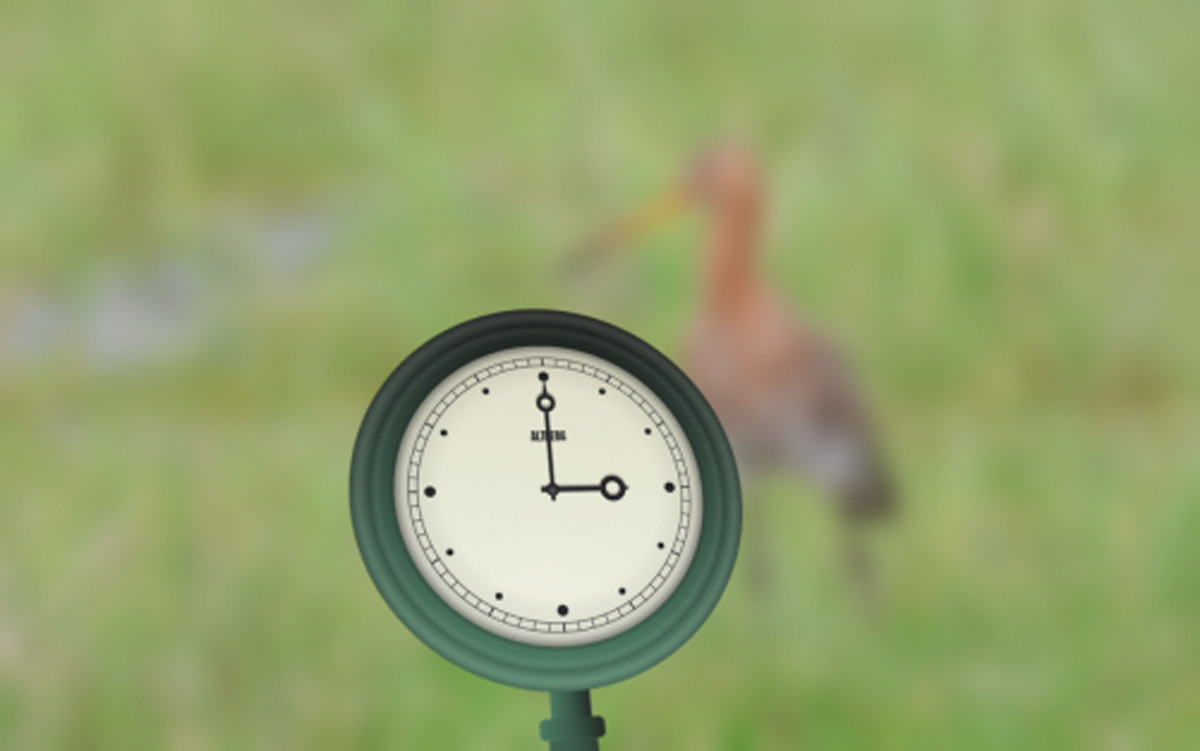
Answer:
3 h 00 min
